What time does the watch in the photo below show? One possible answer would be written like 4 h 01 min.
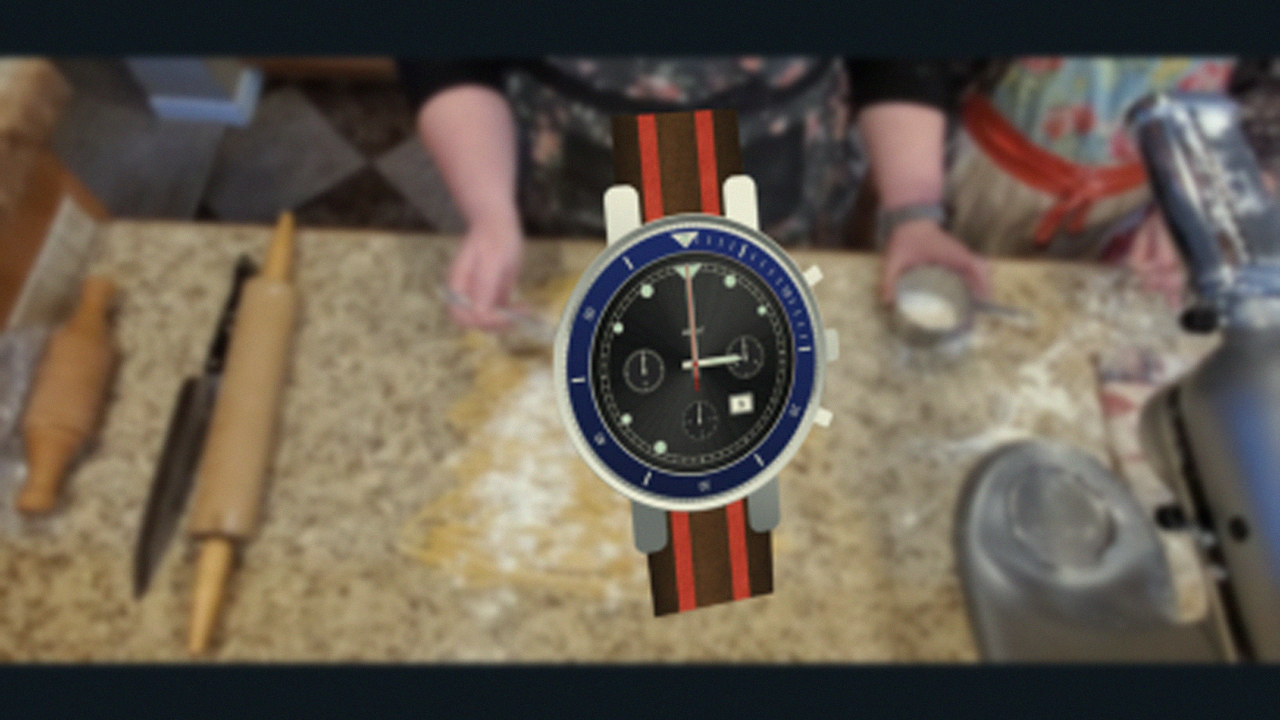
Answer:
3 h 00 min
